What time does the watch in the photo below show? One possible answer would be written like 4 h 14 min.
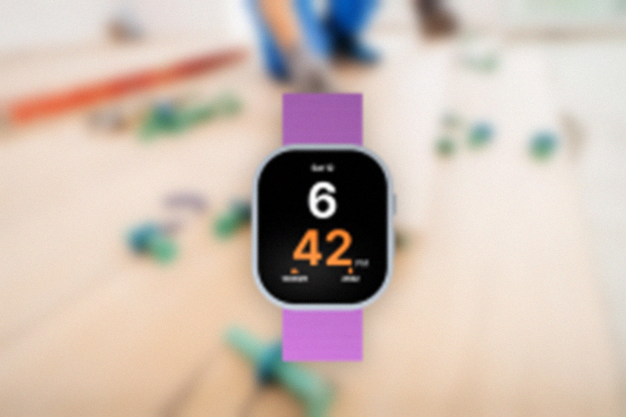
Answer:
6 h 42 min
